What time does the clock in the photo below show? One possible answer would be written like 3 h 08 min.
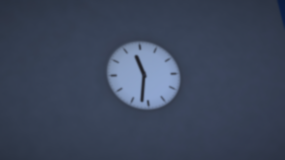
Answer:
11 h 32 min
